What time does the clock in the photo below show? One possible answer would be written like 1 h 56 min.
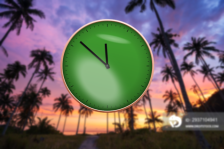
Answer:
11 h 52 min
